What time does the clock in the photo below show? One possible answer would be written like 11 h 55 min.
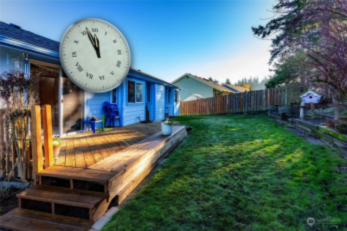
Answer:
11 h 57 min
